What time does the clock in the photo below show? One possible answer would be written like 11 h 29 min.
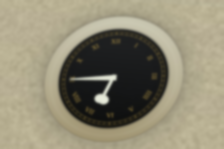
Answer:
6 h 45 min
